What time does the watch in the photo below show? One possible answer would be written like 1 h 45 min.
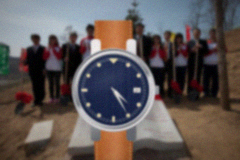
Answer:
4 h 25 min
